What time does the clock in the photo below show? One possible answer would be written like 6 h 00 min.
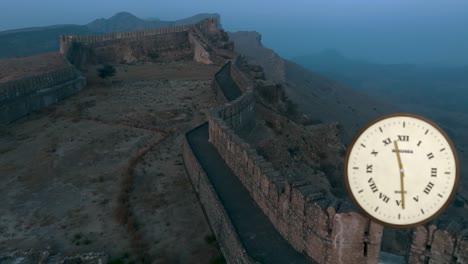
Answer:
11 h 29 min
